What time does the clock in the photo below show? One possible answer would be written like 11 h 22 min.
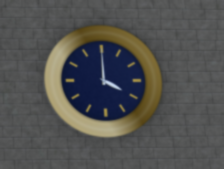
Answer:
4 h 00 min
